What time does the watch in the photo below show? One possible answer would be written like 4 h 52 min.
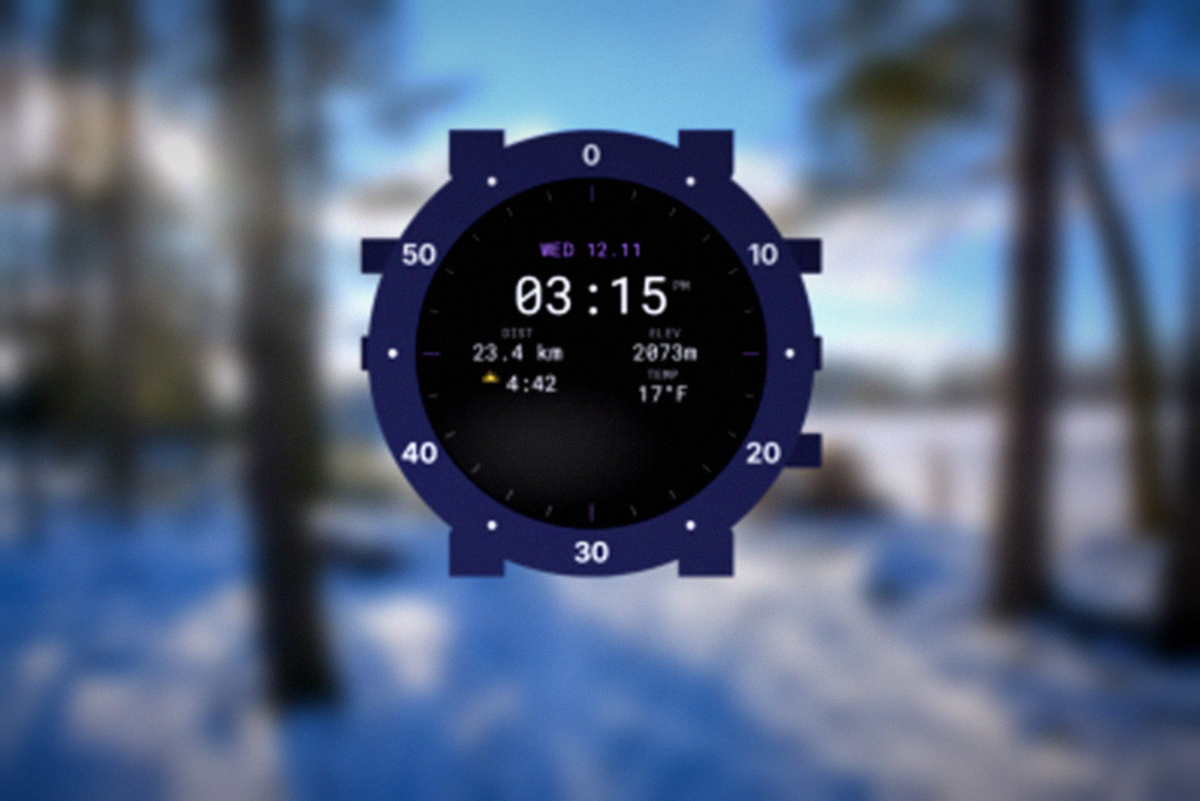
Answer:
3 h 15 min
